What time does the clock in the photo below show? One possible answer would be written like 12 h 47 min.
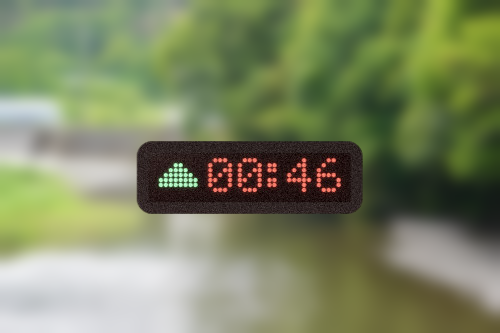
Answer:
0 h 46 min
